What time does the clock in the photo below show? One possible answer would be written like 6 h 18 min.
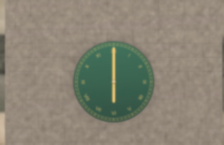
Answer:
6 h 00 min
